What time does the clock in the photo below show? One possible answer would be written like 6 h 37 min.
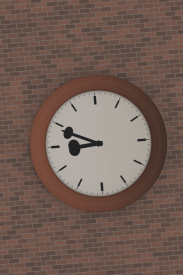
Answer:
8 h 49 min
